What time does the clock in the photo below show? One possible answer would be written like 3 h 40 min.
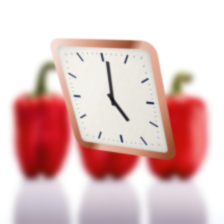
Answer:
5 h 01 min
